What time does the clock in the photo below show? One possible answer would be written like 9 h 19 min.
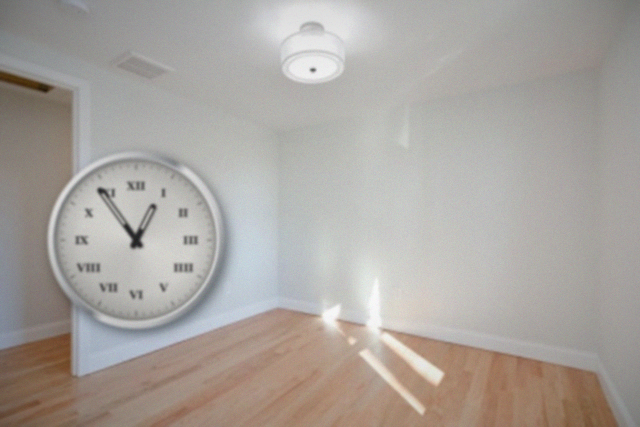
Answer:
12 h 54 min
